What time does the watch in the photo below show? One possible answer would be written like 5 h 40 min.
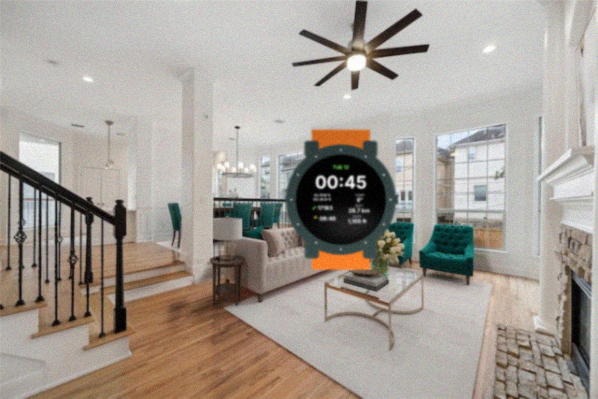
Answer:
0 h 45 min
